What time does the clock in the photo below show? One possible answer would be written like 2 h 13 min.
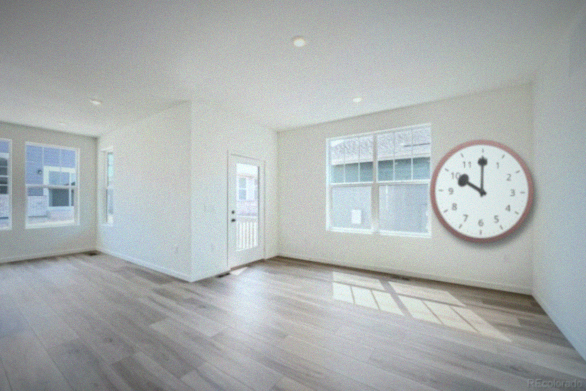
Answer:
10 h 00 min
